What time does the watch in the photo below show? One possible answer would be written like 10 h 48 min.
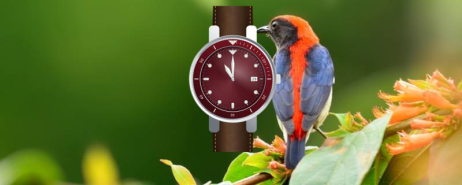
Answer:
11 h 00 min
